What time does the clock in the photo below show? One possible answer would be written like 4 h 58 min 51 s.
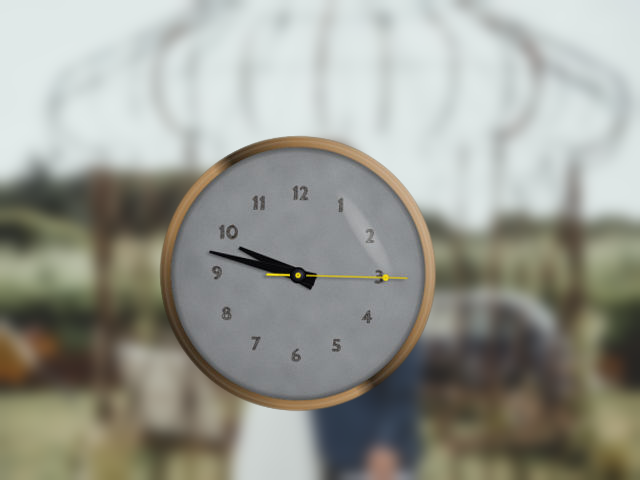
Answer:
9 h 47 min 15 s
